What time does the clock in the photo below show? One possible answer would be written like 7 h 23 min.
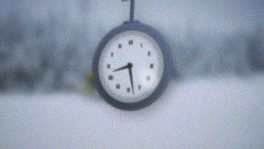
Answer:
8 h 28 min
